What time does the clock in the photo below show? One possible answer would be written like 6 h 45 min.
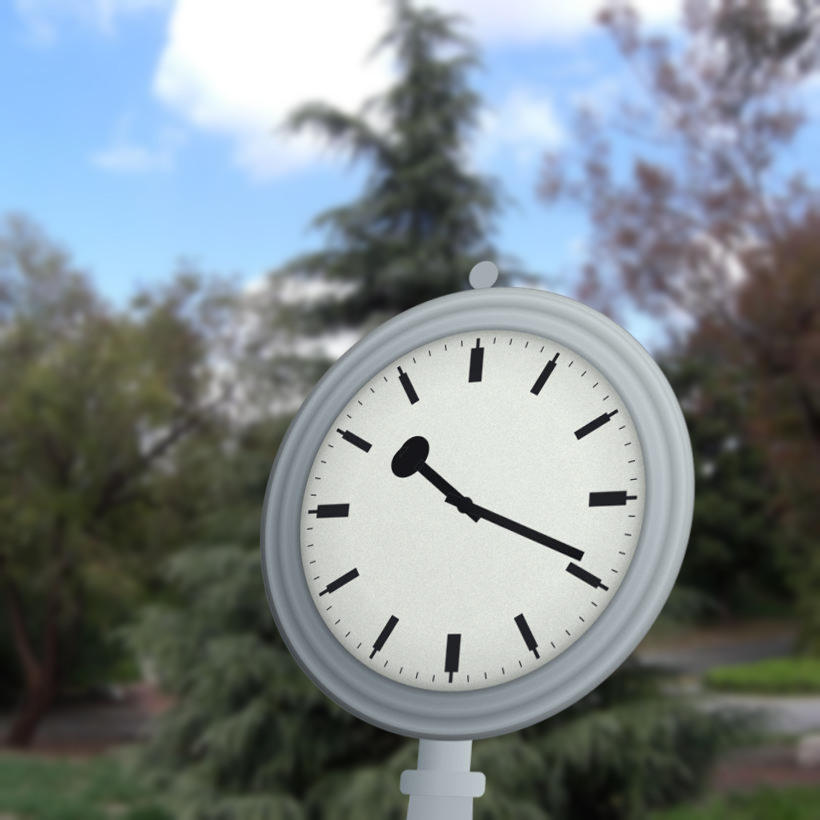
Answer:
10 h 19 min
